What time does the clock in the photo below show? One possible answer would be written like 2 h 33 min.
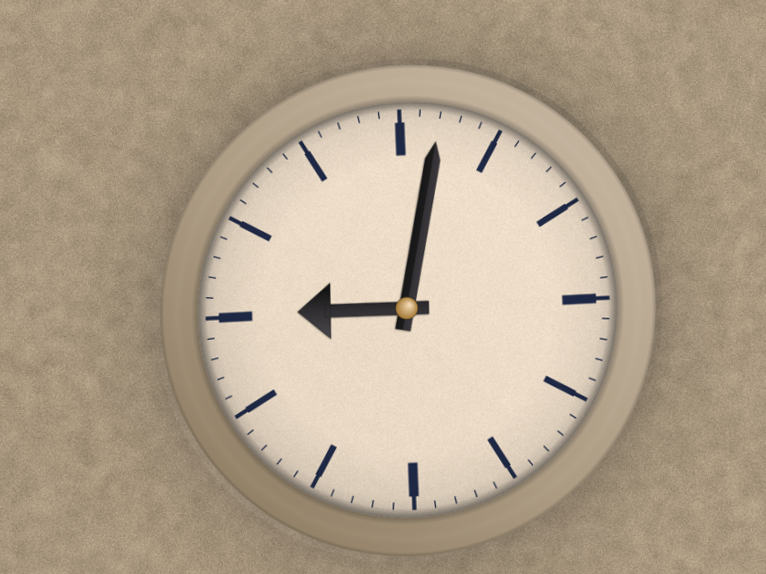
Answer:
9 h 02 min
